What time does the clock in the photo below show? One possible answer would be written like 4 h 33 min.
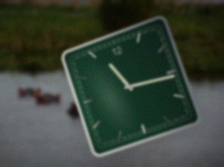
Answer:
11 h 16 min
